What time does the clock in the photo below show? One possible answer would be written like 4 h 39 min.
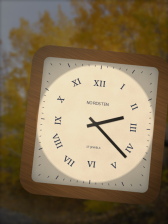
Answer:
2 h 22 min
